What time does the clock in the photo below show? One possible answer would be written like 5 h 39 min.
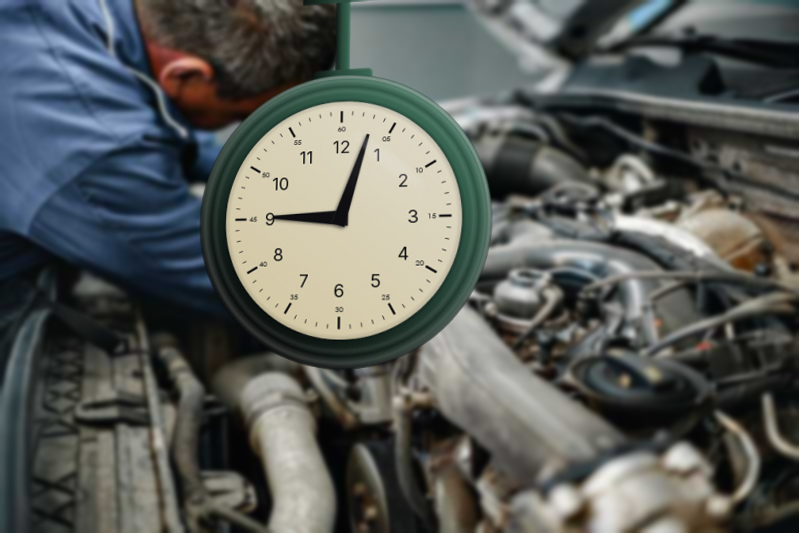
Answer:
9 h 03 min
